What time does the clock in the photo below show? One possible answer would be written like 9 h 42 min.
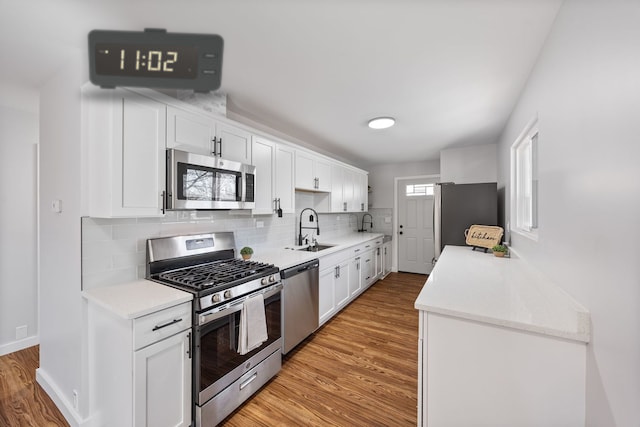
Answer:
11 h 02 min
